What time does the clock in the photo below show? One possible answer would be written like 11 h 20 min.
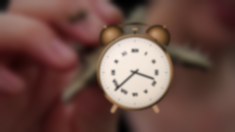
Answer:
3 h 38 min
